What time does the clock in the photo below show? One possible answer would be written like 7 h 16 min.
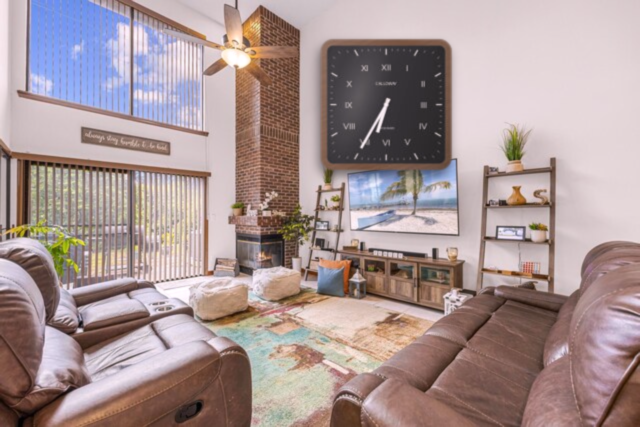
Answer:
6 h 35 min
